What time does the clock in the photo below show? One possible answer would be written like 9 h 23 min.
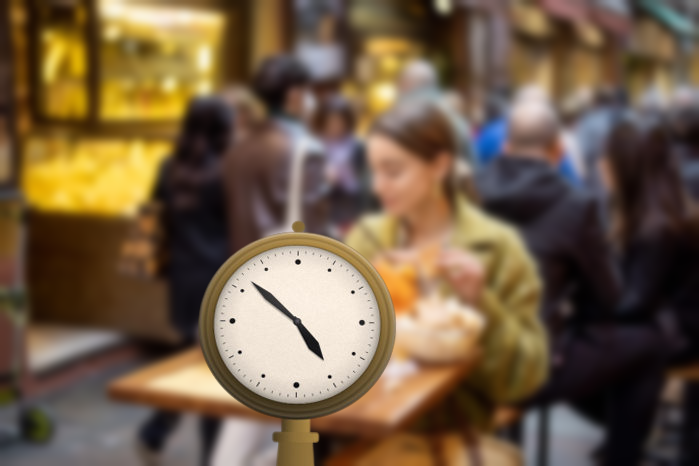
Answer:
4 h 52 min
